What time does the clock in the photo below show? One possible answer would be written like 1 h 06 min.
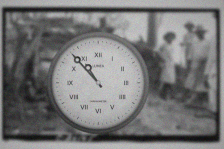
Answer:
10 h 53 min
